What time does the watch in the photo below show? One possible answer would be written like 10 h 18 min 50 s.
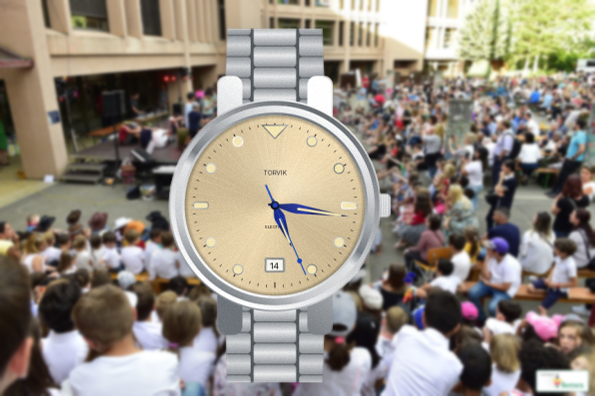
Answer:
5 h 16 min 26 s
